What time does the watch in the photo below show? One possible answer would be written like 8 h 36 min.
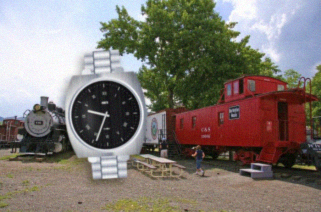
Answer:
9 h 34 min
